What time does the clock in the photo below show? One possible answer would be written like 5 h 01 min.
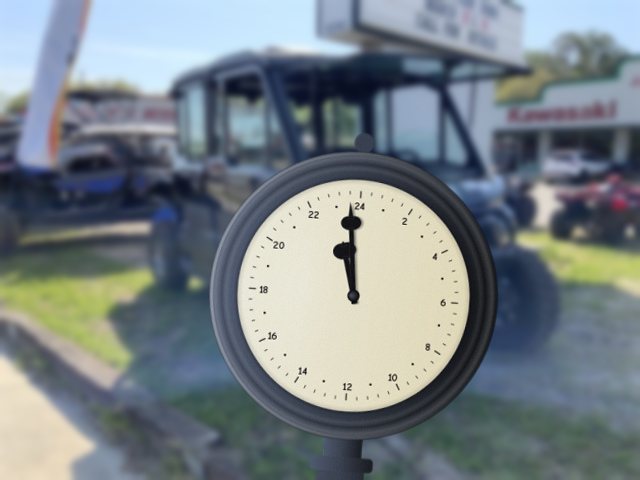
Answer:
22 h 59 min
